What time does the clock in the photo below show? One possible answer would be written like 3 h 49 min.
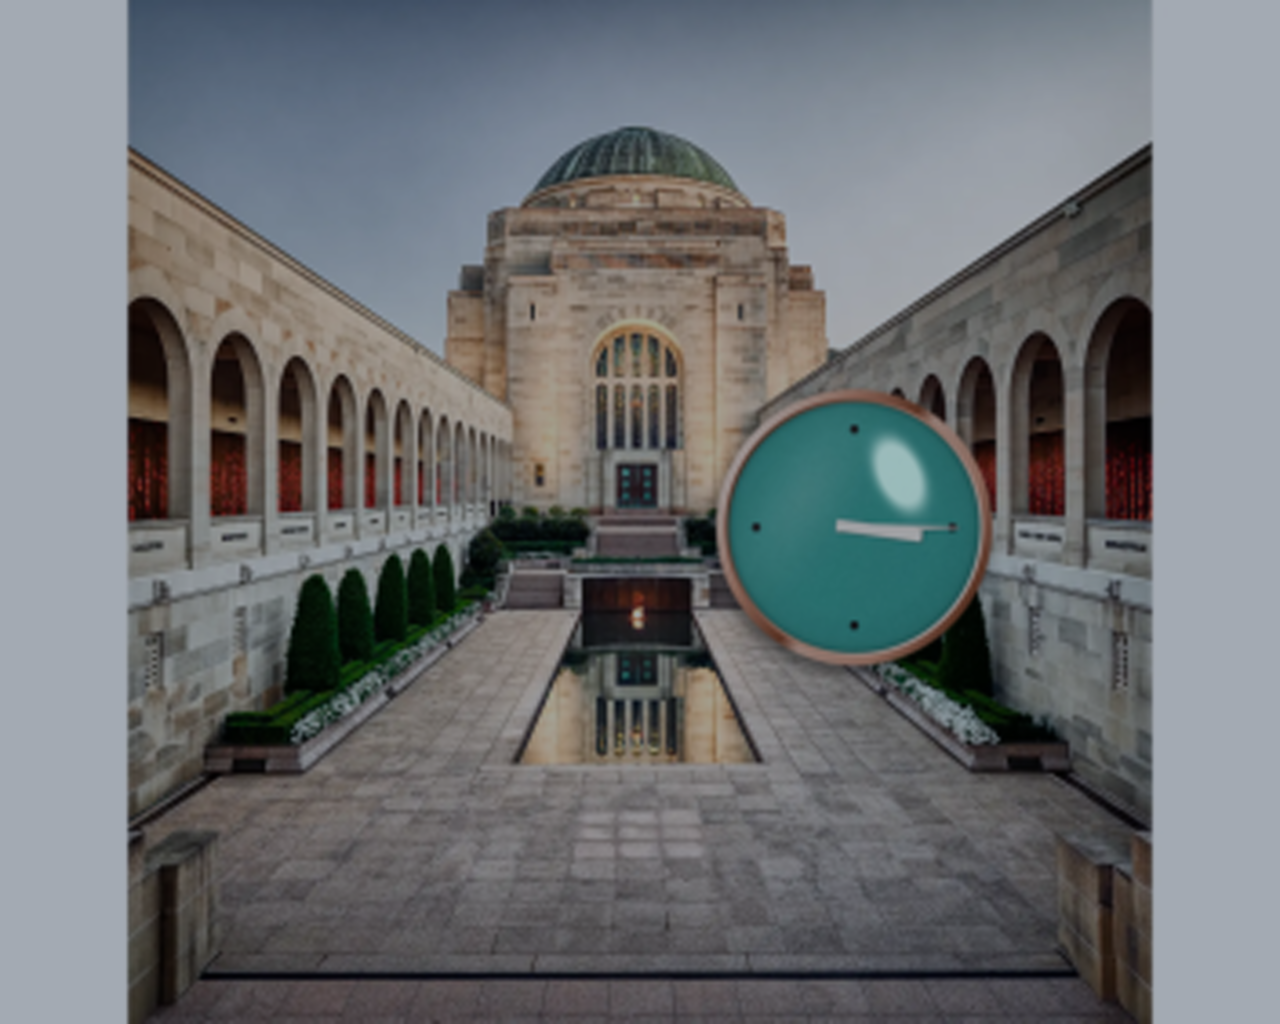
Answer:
3 h 15 min
